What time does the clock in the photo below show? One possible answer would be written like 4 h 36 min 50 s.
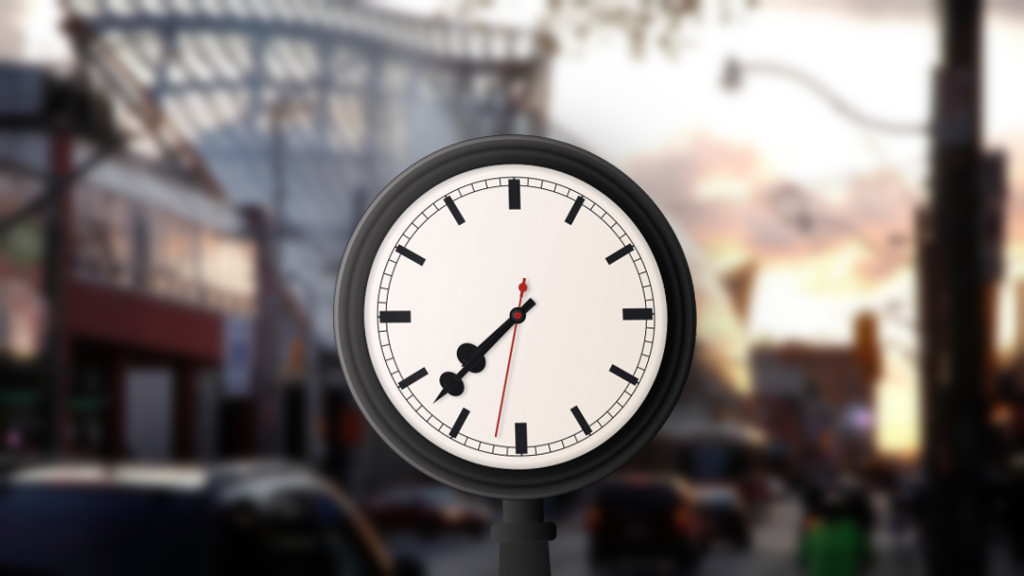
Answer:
7 h 37 min 32 s
